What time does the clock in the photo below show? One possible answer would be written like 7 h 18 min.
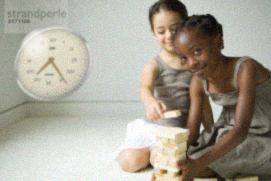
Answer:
7 h 24 min
